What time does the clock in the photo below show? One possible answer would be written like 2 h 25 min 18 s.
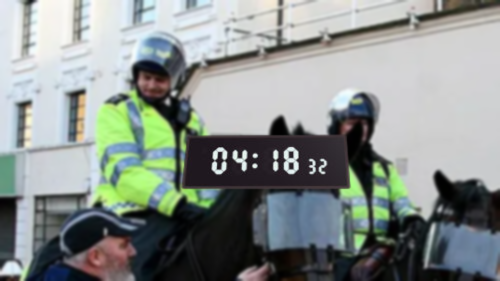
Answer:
4 h 18 min 32 s
